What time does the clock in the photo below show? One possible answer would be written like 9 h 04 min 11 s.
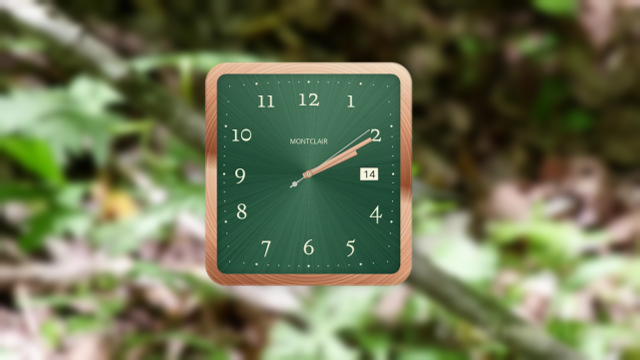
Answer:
2 h 10 min 09 s
